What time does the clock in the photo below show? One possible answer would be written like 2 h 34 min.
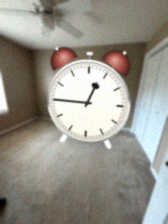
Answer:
12 h 45 min
